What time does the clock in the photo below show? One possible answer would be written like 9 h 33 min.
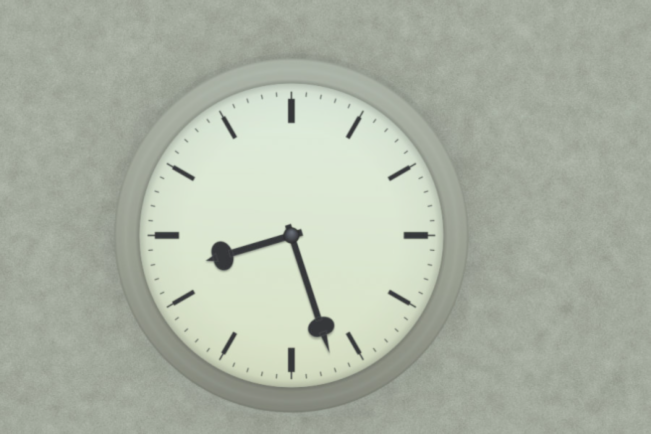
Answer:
8 h 27 min
